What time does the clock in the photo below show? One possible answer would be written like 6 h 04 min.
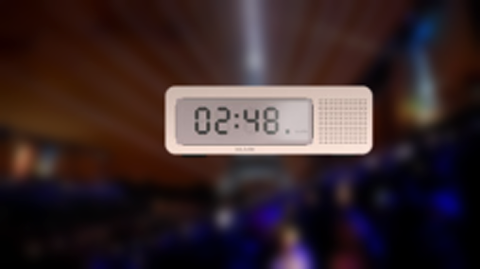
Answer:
2 h 48 min
